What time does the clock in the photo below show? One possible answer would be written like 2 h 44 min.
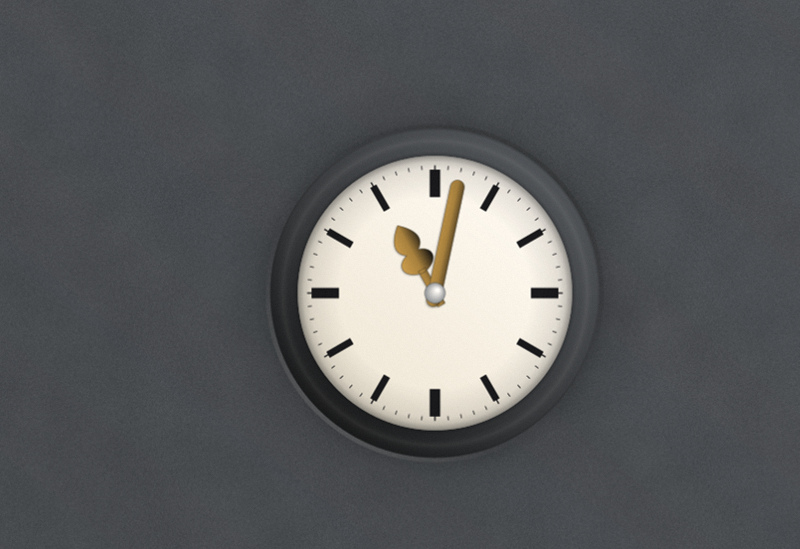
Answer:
11 h 02 min
